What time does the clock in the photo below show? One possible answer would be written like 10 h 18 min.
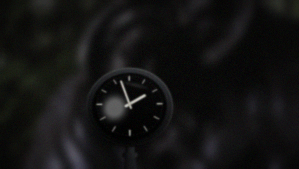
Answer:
1 h 57 min
